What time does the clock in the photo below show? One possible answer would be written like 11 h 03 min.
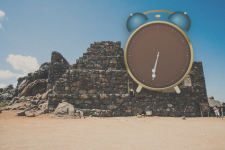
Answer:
6 h 32 min
